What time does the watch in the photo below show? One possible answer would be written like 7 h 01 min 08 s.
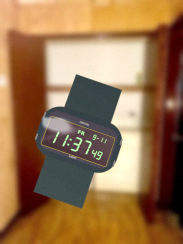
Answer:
11 h 37 min 49 s
